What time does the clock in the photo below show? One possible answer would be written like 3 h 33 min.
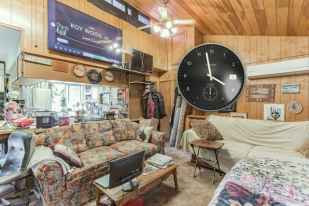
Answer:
3 h 58 min
